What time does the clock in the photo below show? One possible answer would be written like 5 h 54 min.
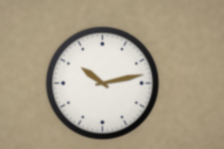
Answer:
10 h 13 min
